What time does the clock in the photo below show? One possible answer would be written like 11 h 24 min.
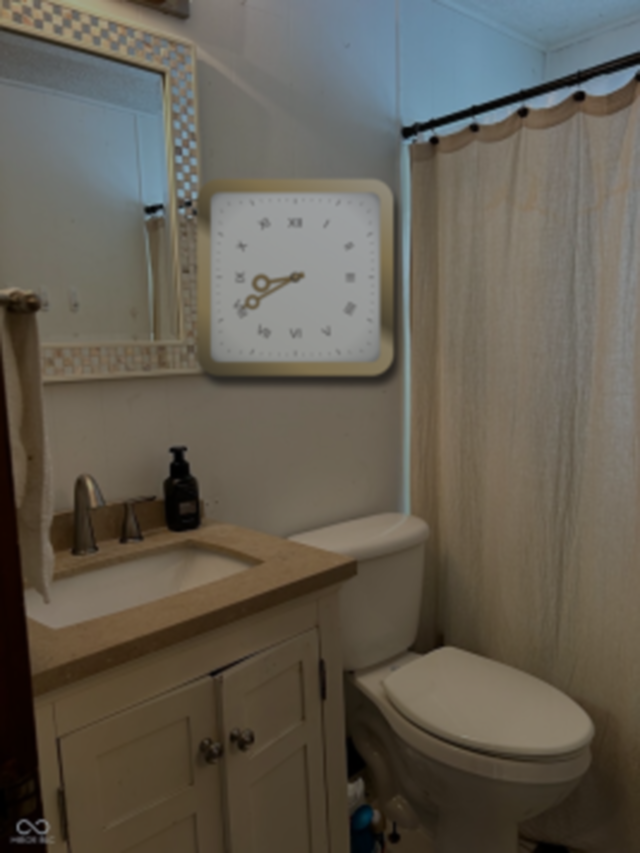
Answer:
8 h 40 min
